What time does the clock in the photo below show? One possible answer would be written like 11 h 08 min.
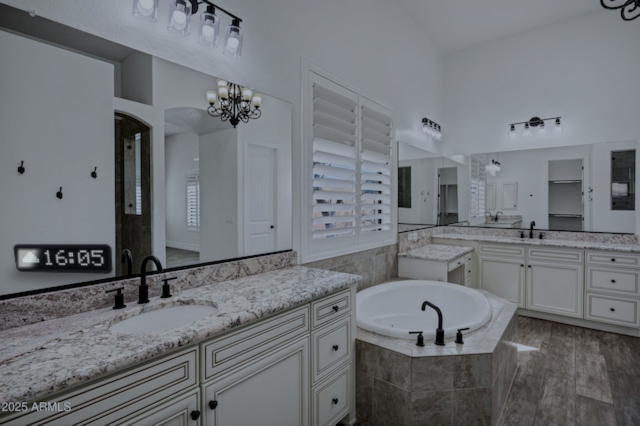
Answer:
16 h 05 min
